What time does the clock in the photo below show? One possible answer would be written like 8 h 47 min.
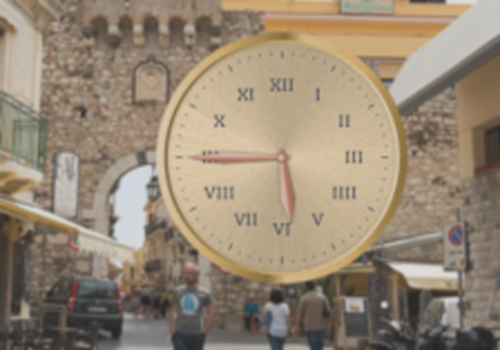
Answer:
5 h 45 min
